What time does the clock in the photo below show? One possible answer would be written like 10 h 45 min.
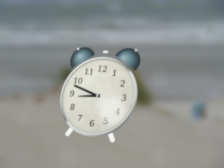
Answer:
8 h 48 min
